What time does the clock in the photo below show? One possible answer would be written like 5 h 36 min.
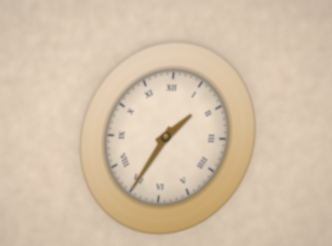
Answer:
1 h 35 min
